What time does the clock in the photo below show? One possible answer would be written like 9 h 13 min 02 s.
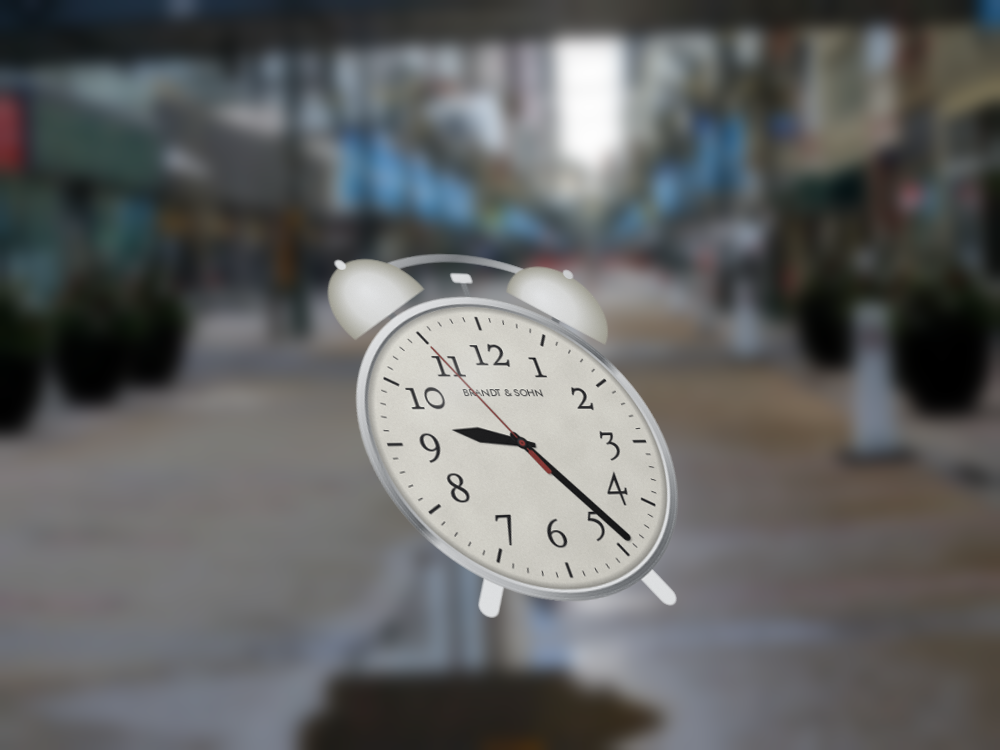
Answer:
9 h 23 min 55 s
